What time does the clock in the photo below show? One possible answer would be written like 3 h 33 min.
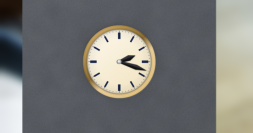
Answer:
2 h 18 min
